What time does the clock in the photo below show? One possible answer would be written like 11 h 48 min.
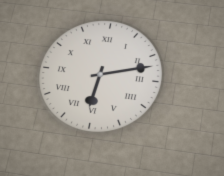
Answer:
6 h 12 min
